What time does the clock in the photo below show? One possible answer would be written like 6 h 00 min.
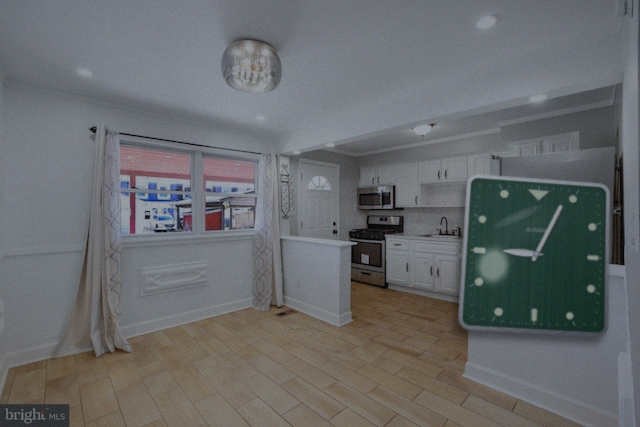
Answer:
9 h 04 min
